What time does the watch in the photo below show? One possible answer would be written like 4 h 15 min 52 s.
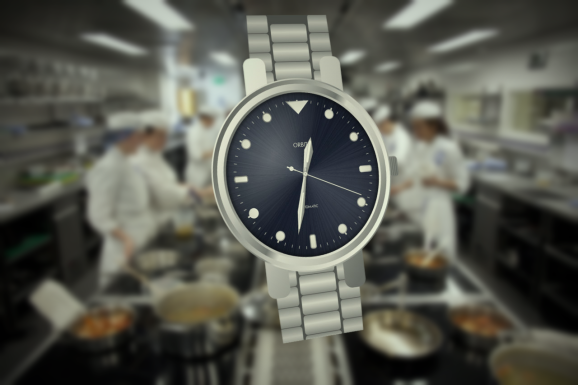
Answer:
12 h 32 min 19 s
